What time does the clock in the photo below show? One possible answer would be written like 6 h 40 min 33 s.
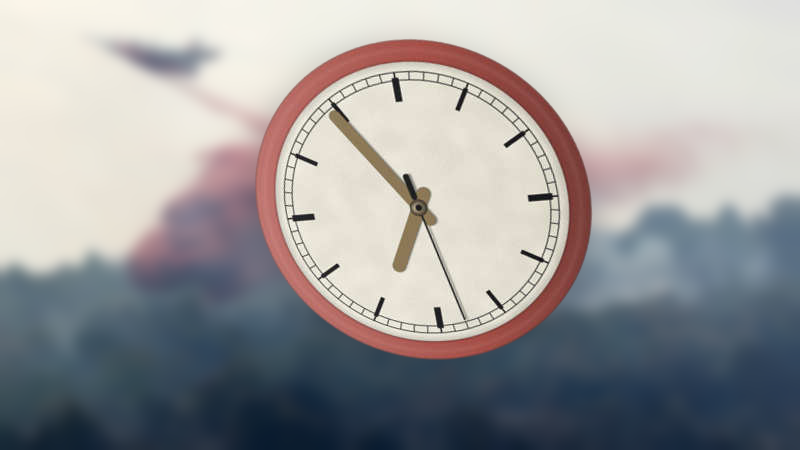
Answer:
6 h 54 min 28 s
